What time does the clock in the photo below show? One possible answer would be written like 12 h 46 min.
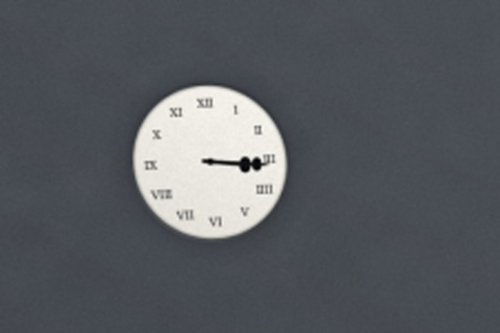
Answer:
3 h 16 min
